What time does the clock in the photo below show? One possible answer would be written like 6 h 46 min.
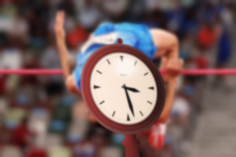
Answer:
3 h 28 min
